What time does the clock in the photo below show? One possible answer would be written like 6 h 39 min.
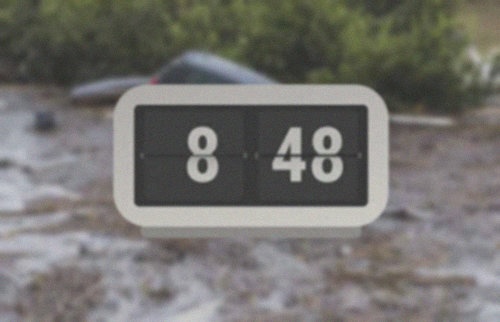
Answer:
8 h 48 min
